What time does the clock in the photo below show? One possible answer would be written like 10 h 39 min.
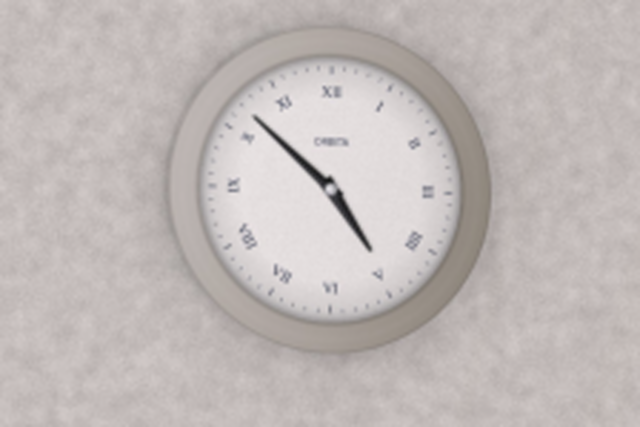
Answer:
4 h 52 min
